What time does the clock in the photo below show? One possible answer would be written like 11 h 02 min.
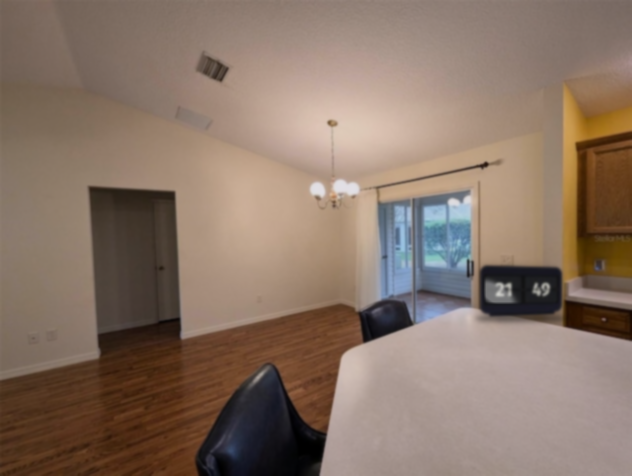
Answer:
21 h 49 min
